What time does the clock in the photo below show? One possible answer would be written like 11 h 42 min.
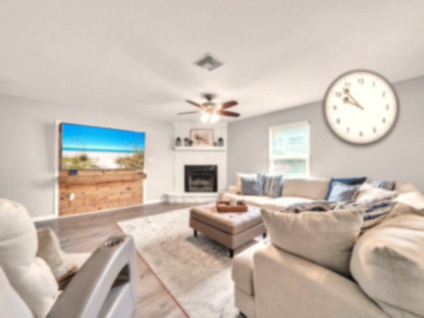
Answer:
9 h 53 min
